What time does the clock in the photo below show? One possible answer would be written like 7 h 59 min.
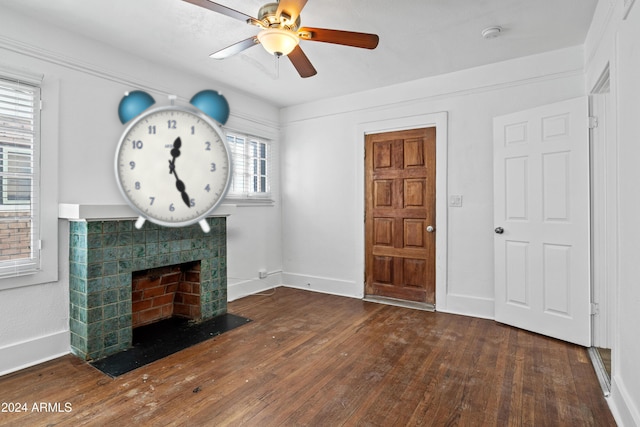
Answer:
12 h 26 min
